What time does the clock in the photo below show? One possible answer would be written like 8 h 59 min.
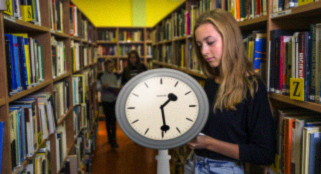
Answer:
1 h 29 min
